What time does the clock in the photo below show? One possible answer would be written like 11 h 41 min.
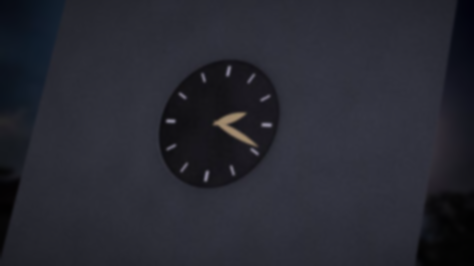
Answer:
2 h 19 min
